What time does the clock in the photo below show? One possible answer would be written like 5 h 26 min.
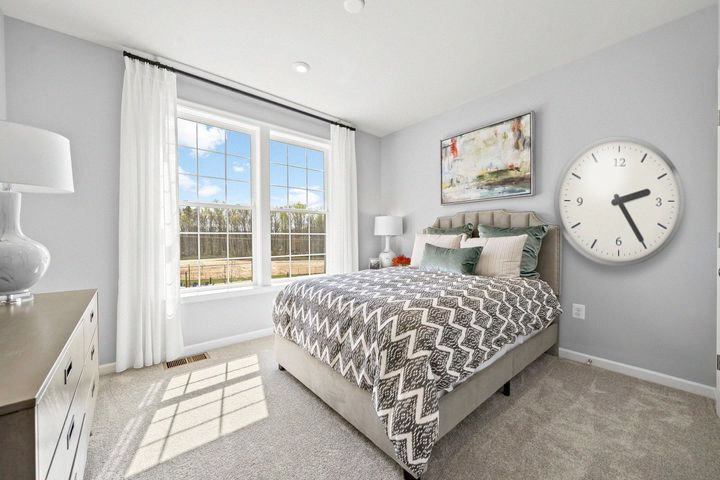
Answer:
2 h 25 min
